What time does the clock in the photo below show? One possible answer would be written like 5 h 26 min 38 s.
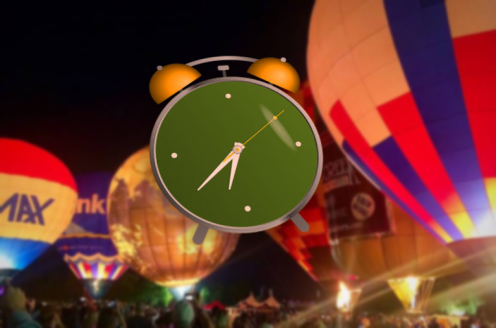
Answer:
6 h 38 min 09 s
